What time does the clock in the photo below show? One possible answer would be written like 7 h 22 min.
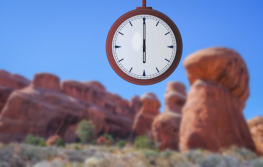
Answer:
6 h 00 min
